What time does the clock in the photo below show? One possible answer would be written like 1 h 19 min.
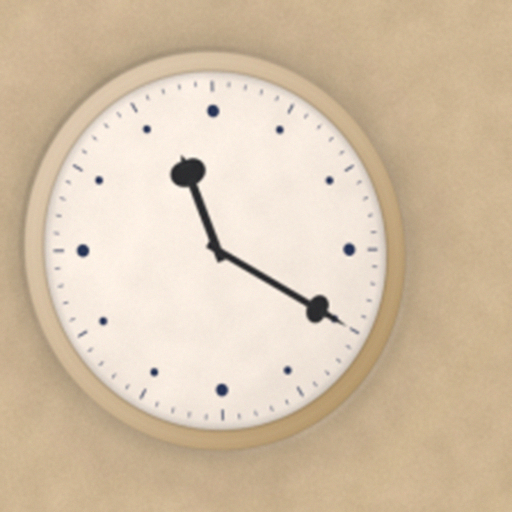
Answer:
11 h 20 min
